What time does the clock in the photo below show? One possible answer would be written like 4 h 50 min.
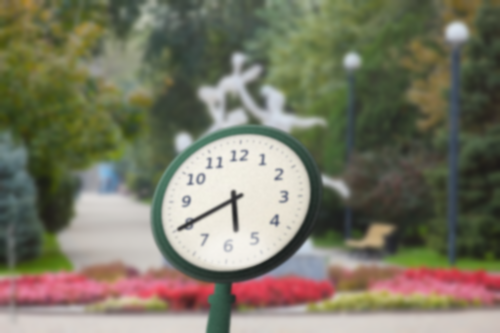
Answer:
5 h 40 min
